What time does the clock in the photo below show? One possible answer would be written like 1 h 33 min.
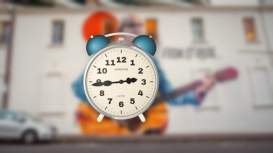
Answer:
2 h 44 min
